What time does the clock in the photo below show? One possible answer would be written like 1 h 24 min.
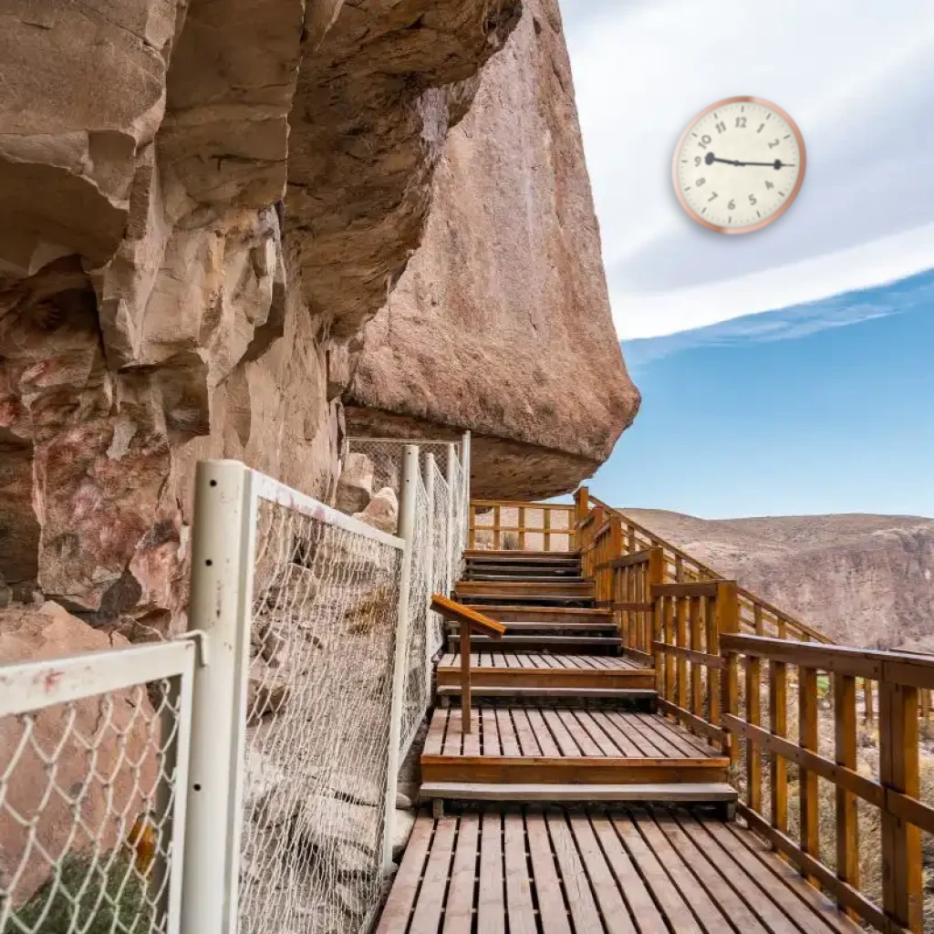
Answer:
9 h 15 min
